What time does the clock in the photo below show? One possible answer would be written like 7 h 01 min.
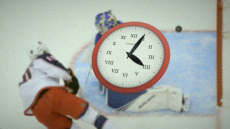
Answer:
4 h 04 min
